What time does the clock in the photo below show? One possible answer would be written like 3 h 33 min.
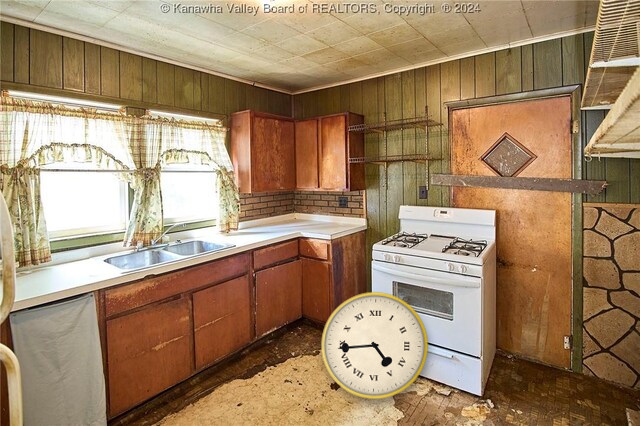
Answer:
4 h 44 min
